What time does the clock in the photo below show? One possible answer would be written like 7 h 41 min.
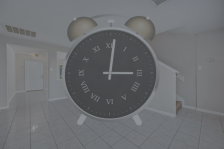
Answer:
3 h 01 min
